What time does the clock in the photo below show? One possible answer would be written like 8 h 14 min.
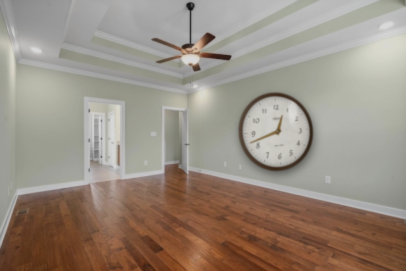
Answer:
12 h 42 min
